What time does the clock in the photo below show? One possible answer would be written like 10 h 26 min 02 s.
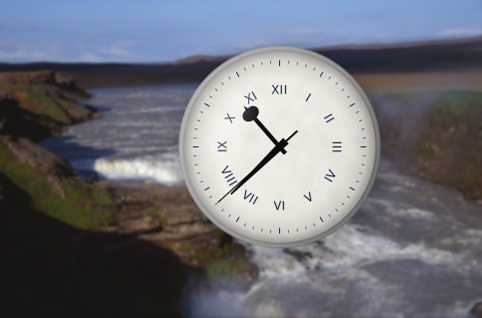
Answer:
10 h 37 min 38 s
